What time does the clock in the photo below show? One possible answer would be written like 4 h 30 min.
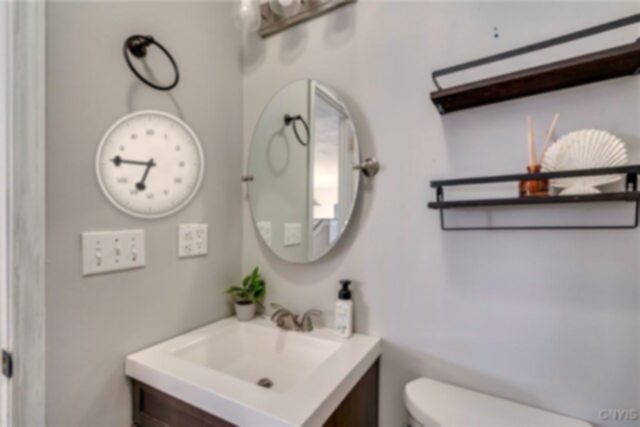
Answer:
6 h 46 min
